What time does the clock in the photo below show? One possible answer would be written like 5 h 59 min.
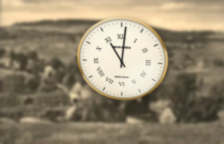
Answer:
11 h 01 min
